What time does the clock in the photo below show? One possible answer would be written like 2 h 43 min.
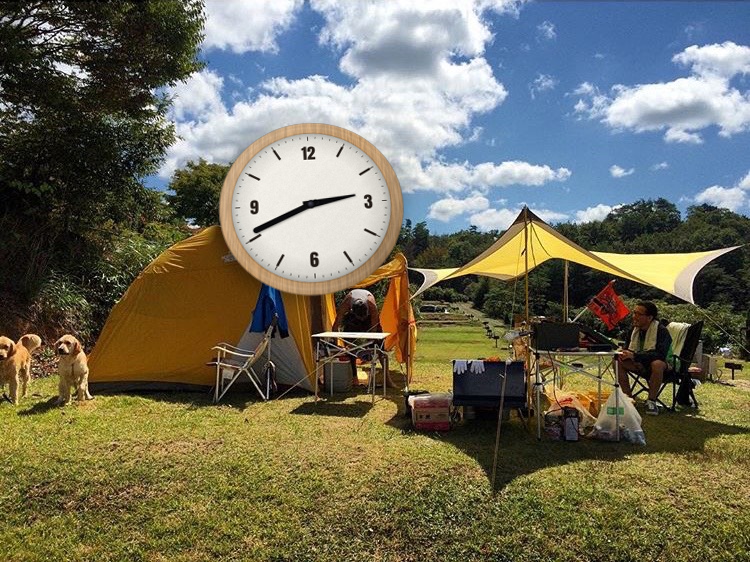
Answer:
2 h 41 min
